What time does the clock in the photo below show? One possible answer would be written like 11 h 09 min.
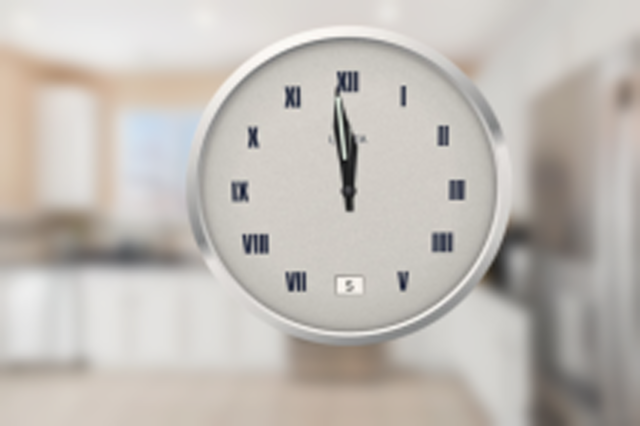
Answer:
11 h 59 min
